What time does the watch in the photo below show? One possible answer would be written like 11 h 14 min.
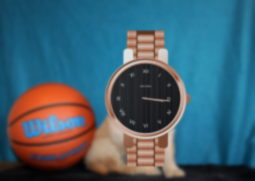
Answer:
3 h 16 min
